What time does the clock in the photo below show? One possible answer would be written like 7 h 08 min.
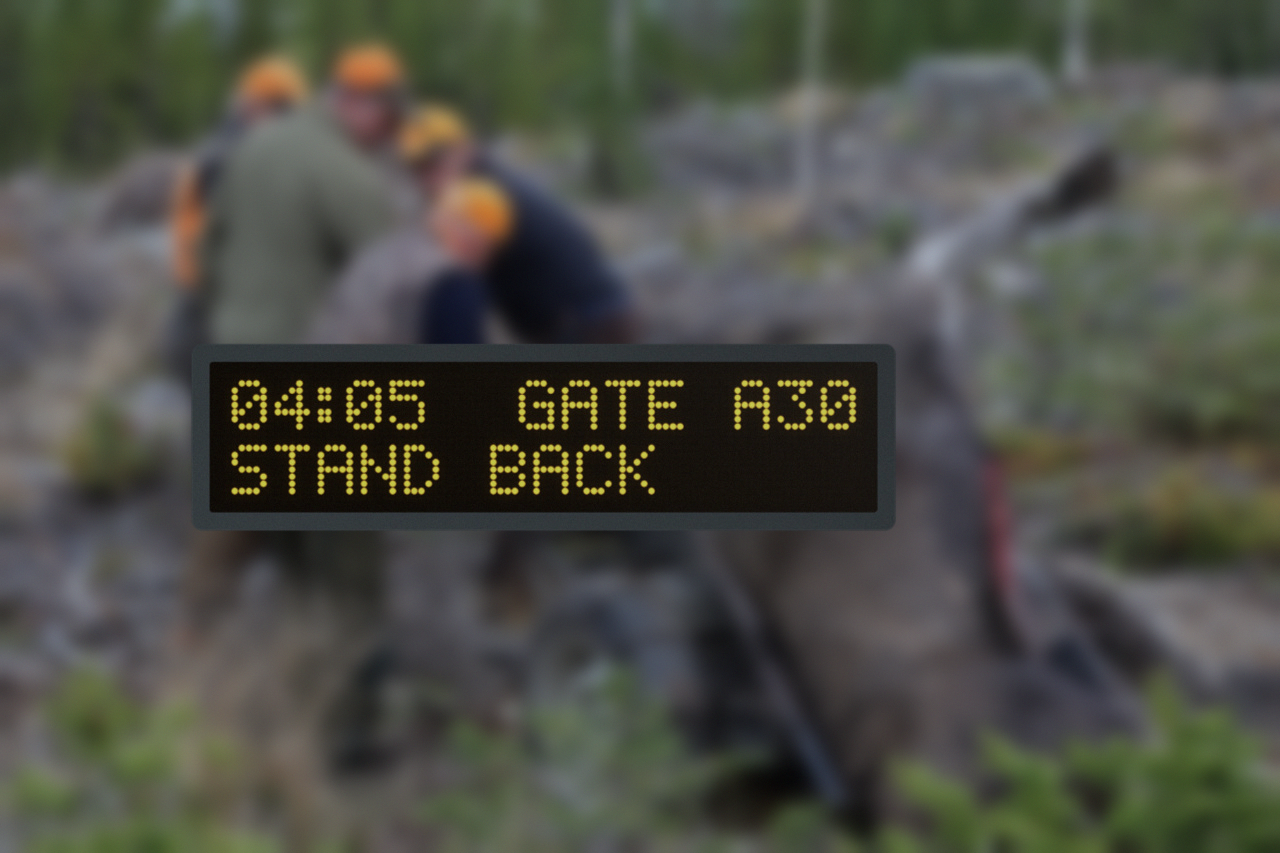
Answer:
4 h 05 min
